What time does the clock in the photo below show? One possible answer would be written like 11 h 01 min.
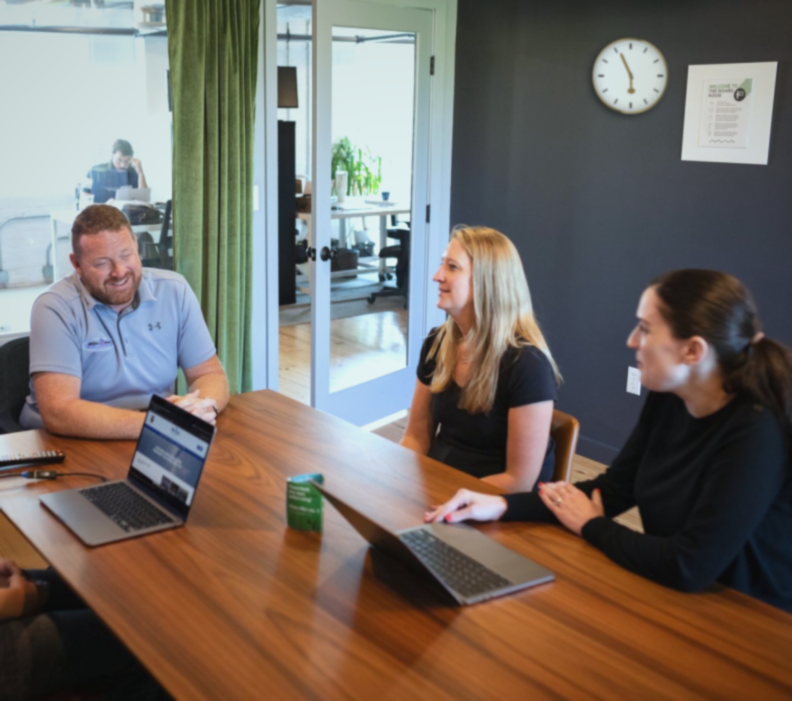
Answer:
5 h 56 min
